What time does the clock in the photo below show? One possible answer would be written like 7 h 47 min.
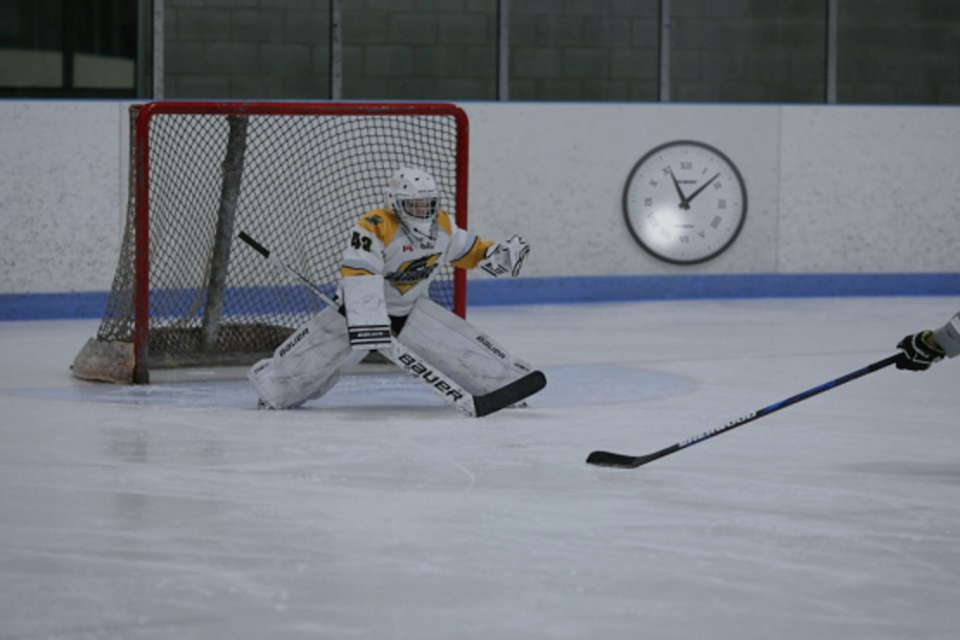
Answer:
11 h 08 min
